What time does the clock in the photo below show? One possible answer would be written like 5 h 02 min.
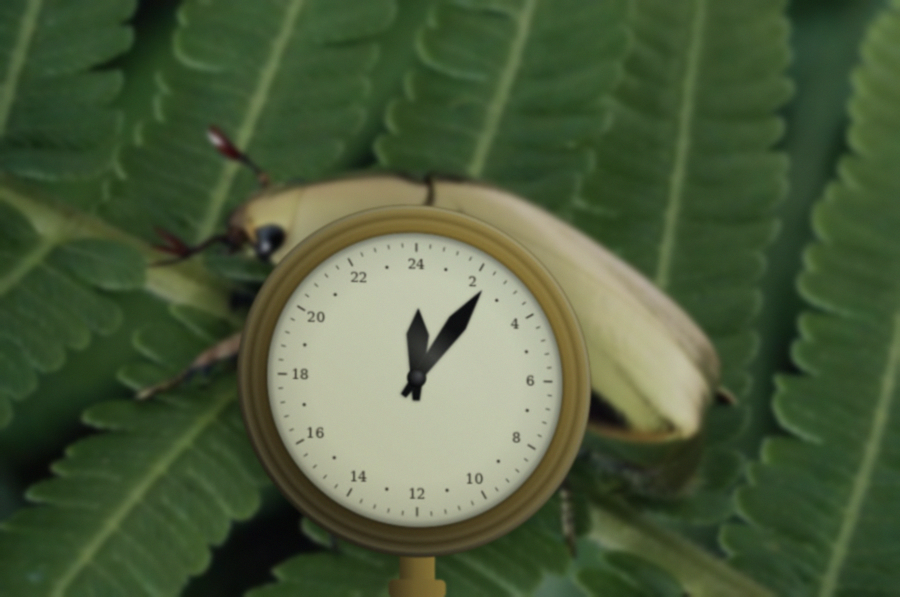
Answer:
0 h 06 min
